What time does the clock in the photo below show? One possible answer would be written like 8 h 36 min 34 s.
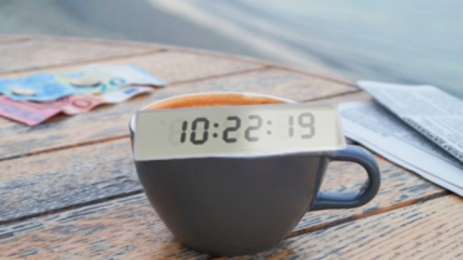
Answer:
10 h 22 min 19 s
